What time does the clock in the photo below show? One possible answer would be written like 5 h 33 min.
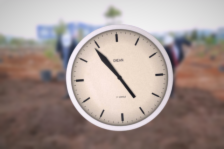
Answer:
4 h 54 min
